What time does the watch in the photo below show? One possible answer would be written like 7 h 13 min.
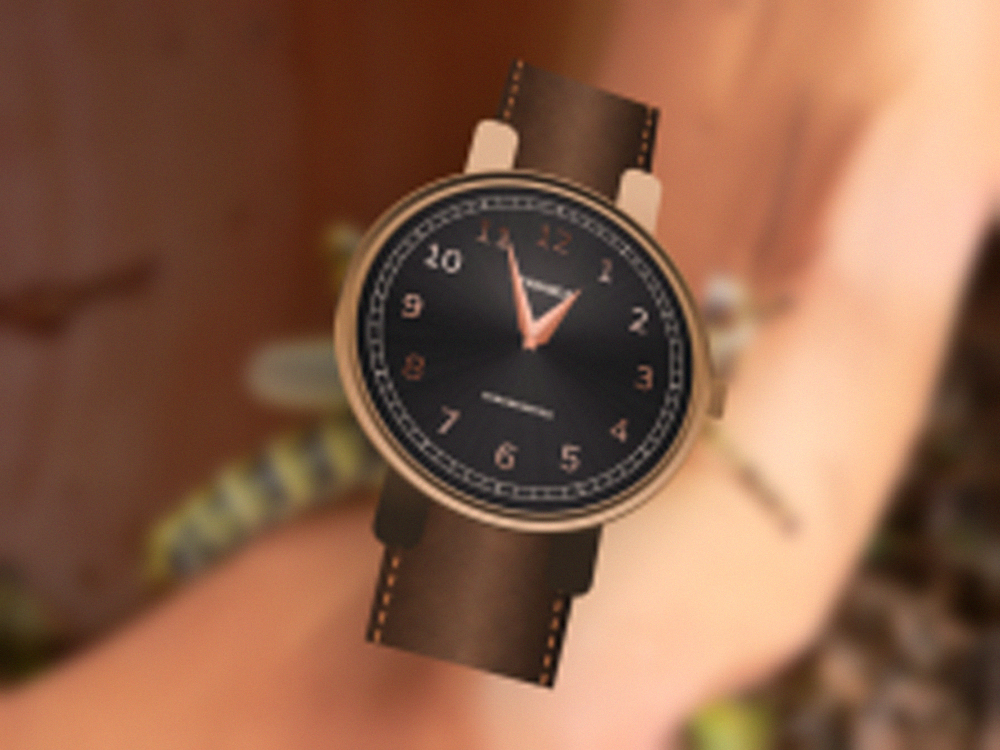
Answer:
12 h 56 min
